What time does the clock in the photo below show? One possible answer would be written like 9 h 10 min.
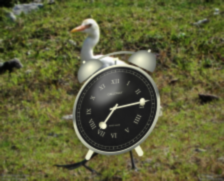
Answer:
7 h 14 min
